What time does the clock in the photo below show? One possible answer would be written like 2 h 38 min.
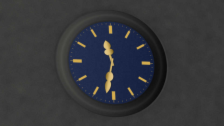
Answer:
11 h 32 min
